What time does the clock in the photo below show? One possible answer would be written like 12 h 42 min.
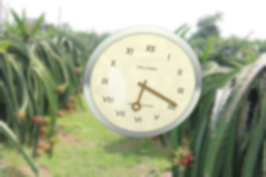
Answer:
6 h 19 min
